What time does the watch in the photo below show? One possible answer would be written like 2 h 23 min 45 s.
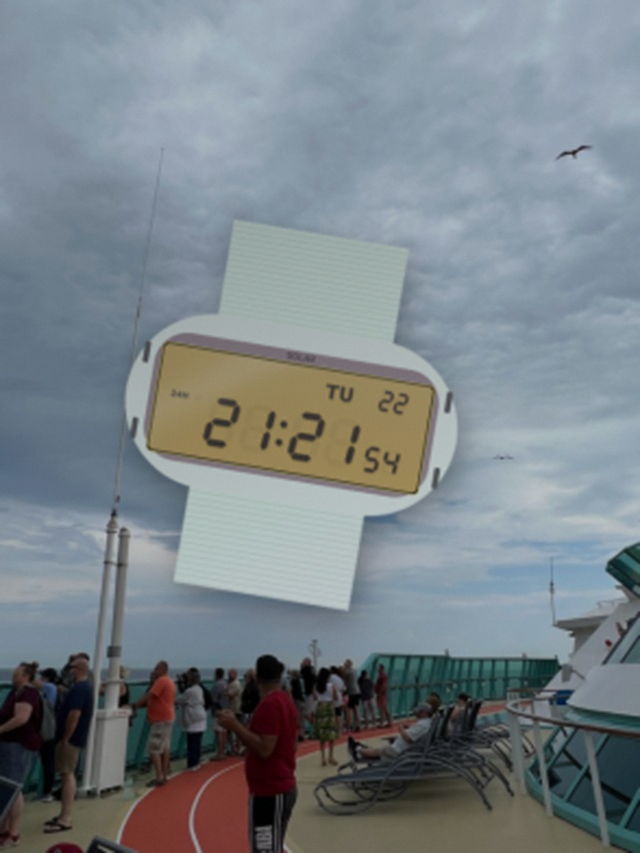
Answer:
21 h 21 min 54 s
